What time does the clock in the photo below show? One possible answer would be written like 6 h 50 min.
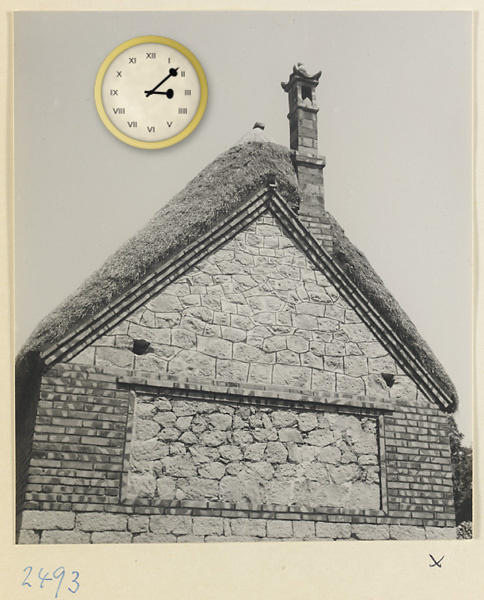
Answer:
3 h 08 min
